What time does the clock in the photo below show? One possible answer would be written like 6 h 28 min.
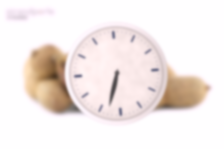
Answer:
6 h 33 min
